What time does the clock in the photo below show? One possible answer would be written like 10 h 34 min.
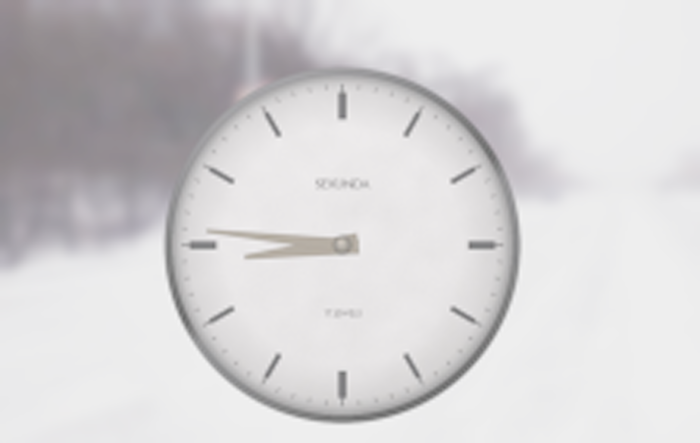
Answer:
8 h 46 min
